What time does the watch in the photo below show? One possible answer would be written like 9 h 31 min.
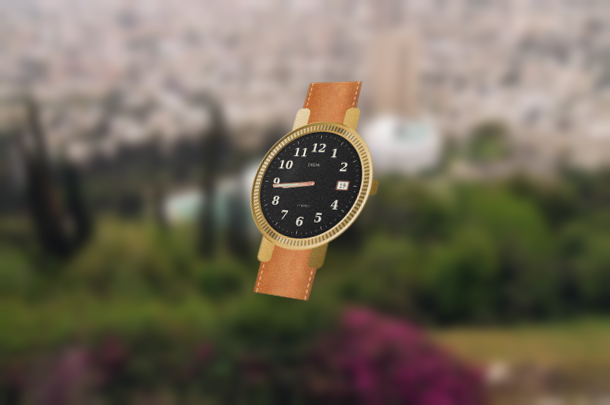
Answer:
8 h 44 min
